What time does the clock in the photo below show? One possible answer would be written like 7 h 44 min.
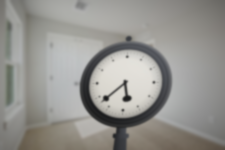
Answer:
5 h 38 min
